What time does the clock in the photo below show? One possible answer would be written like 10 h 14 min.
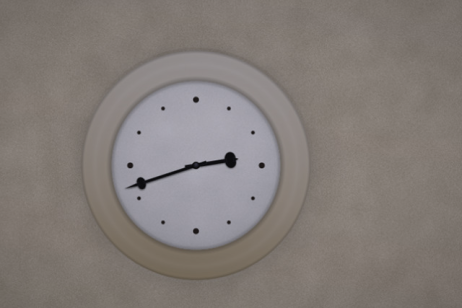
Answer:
2 h 42 min
